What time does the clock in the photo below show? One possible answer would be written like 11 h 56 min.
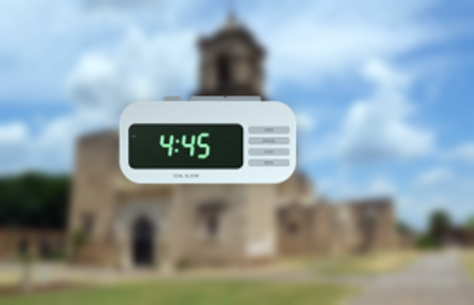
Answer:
4 h 45 min
